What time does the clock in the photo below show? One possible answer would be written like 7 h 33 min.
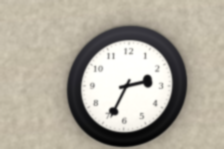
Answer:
2 h 34 min
